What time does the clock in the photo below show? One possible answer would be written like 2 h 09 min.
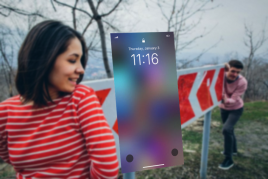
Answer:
11 h 16 min
